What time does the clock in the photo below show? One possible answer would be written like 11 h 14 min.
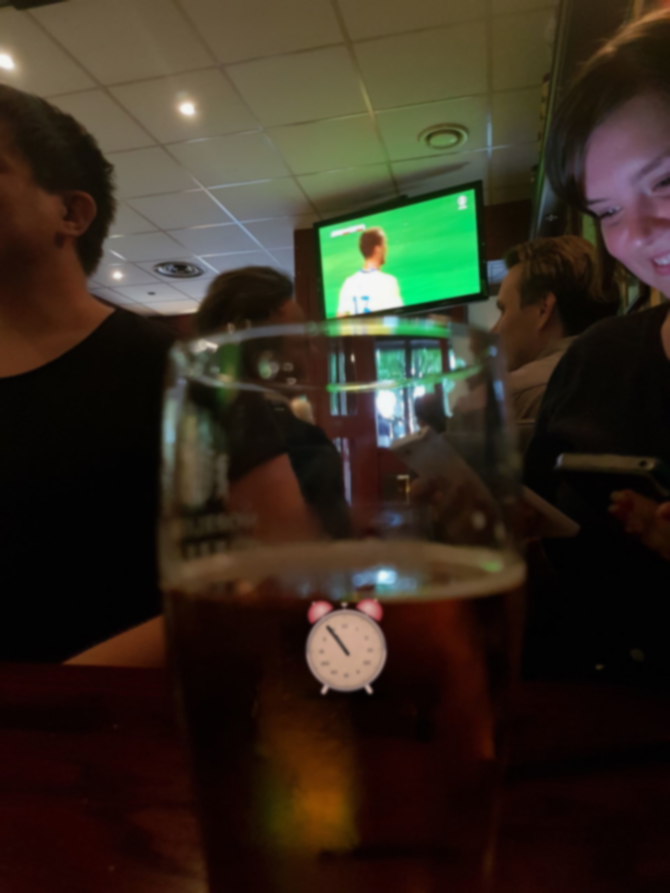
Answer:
10 h 54 min
